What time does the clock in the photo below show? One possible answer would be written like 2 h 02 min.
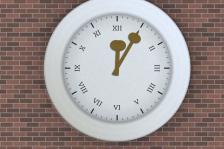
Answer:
12 h 05 min
